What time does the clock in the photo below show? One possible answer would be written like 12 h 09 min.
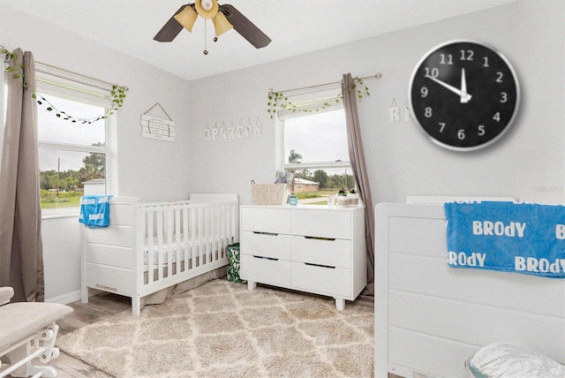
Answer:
11 h 49 min
